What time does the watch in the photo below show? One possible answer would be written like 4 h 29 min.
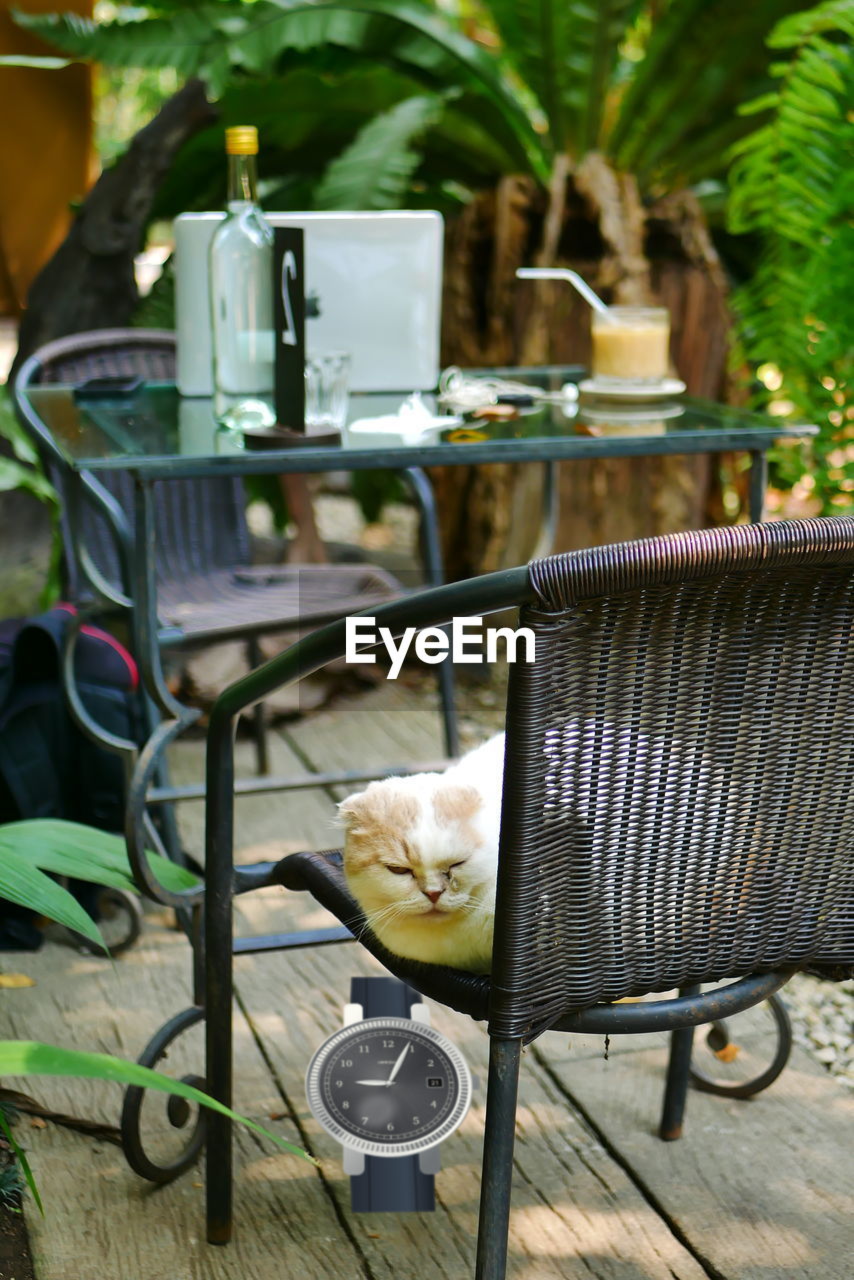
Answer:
9 h 04 min
